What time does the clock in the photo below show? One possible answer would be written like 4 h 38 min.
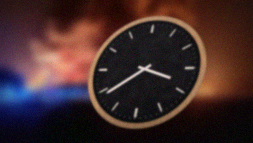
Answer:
3 h 39 min
